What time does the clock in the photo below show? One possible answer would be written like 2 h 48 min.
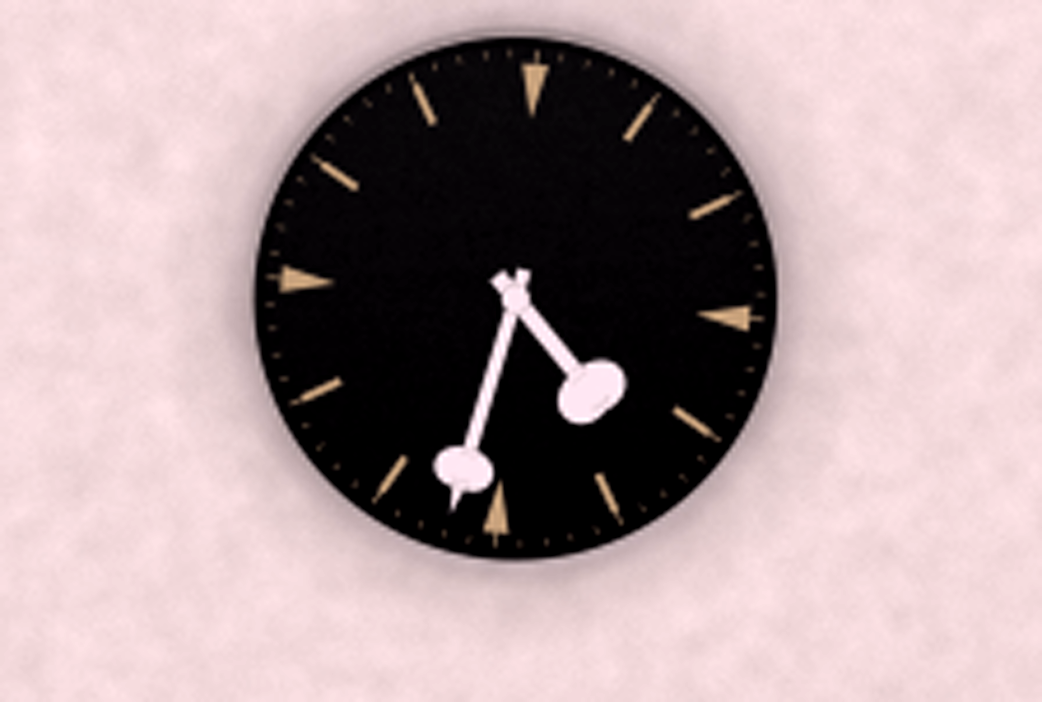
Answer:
4 h 32 min
